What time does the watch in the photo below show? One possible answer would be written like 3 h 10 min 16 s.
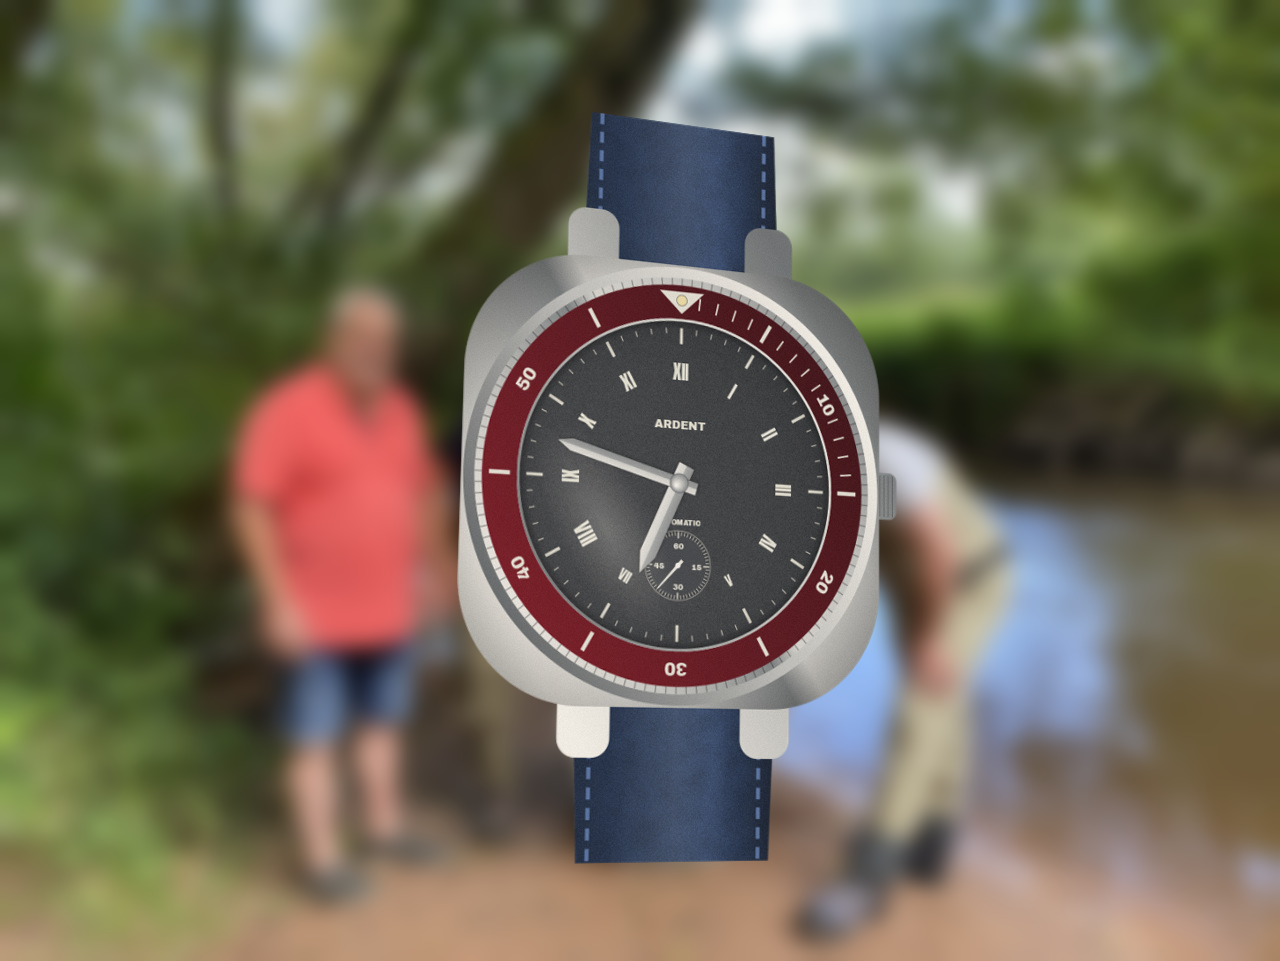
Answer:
6 h 47 min 37 s
